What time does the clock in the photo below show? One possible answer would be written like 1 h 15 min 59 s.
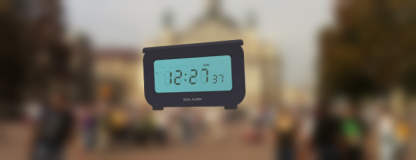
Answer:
12 h 27 min 37 s
